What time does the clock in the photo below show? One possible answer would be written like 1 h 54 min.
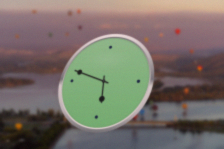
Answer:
5 h 48 min
